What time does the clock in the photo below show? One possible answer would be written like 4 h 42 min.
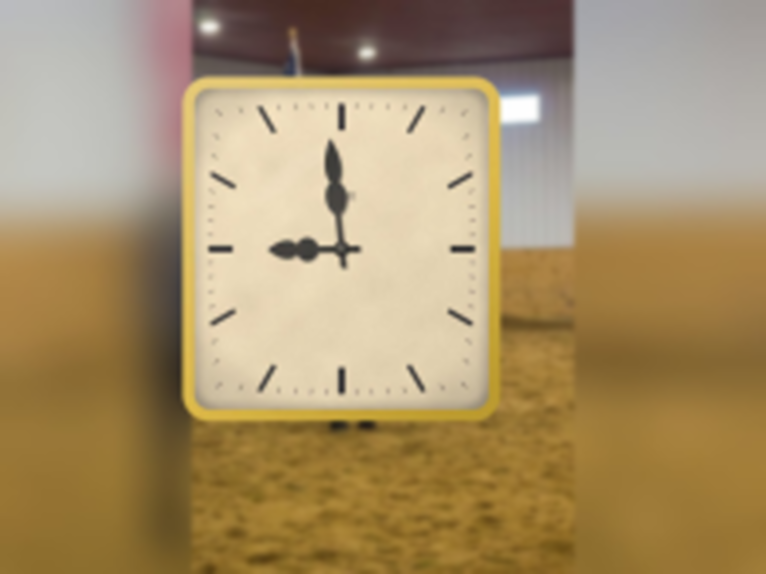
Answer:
8 h 59 min
